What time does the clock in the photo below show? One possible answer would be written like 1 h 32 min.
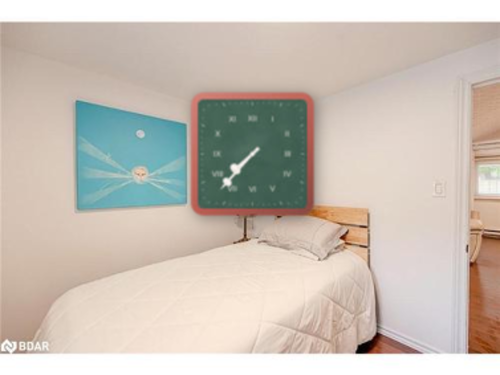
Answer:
7 h 37 min
